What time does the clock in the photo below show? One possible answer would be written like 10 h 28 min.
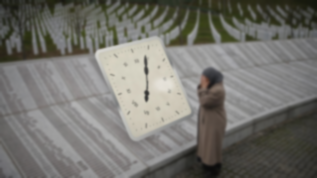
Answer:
7 h 04 min
